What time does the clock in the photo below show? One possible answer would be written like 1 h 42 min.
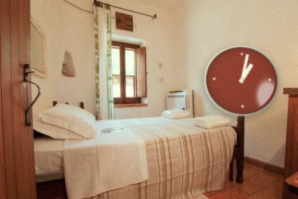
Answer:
1 h 02 min
